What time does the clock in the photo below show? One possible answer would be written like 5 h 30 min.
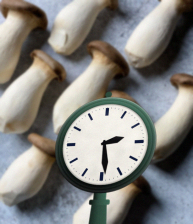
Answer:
2 h 29 min
